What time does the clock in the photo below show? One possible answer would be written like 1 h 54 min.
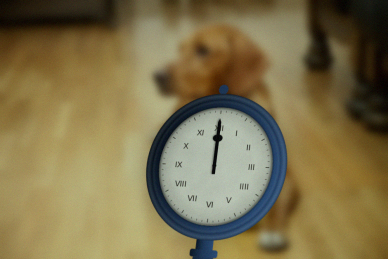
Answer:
12 h 00 min
